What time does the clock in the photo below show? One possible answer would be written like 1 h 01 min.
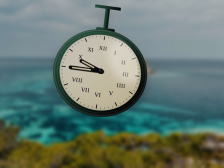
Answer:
9 h 45 min
